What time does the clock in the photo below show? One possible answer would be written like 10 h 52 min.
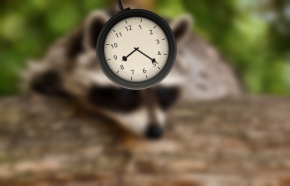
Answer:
8 h 24 min
